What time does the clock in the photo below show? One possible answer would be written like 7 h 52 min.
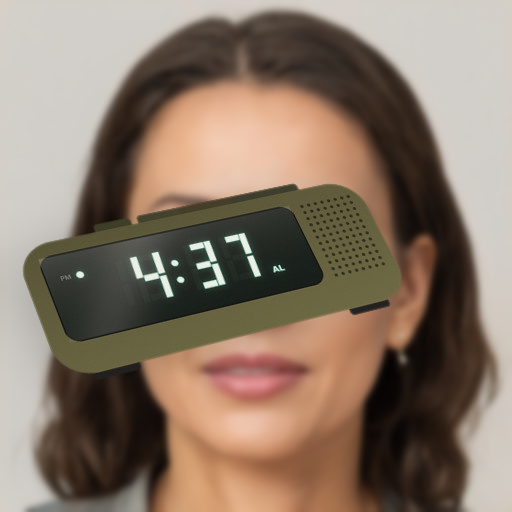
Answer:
4 h 37 min
